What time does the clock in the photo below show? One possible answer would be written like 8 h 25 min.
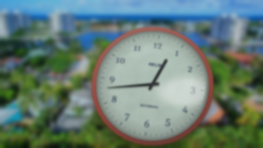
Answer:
12 h 43 min
